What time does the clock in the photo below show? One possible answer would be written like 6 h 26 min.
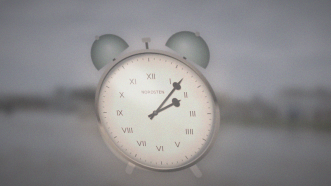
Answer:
2 h 07 min
